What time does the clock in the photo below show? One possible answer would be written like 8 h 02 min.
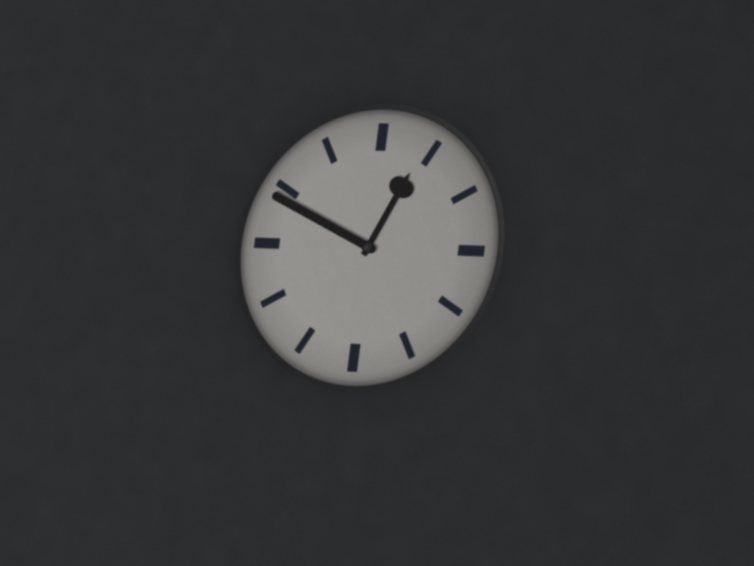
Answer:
12 h 49 min
